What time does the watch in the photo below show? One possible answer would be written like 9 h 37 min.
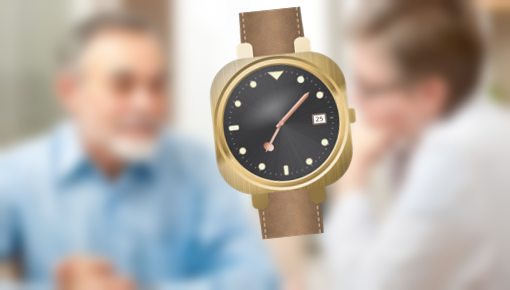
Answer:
7 h 08 min
